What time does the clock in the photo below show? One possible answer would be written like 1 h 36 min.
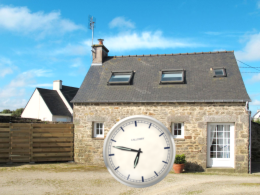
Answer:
6 h 48 min
